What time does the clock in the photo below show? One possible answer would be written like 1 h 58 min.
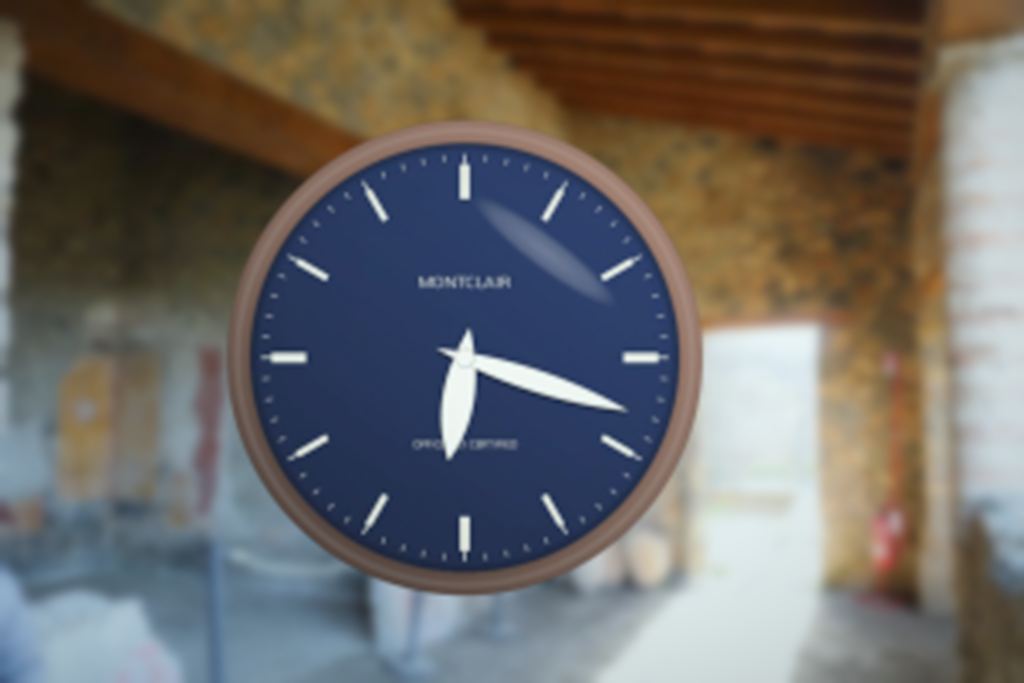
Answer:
6 h 18 min
